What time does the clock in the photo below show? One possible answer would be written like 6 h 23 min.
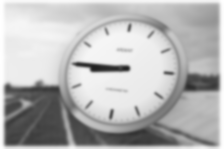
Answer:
8 h 45 min
